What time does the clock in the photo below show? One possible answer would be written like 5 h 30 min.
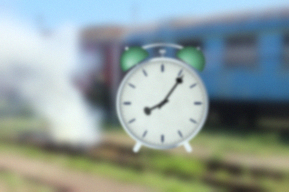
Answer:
8 h 06 min
